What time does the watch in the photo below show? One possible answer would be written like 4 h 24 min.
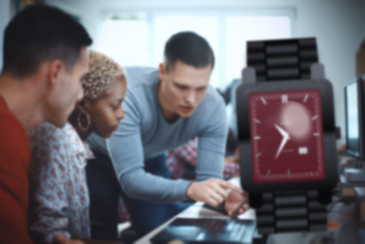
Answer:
10 h 35 min
